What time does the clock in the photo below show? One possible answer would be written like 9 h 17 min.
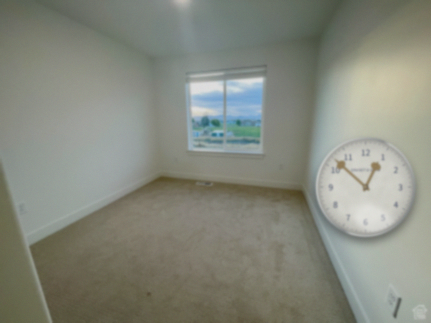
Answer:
12 h 52 min
